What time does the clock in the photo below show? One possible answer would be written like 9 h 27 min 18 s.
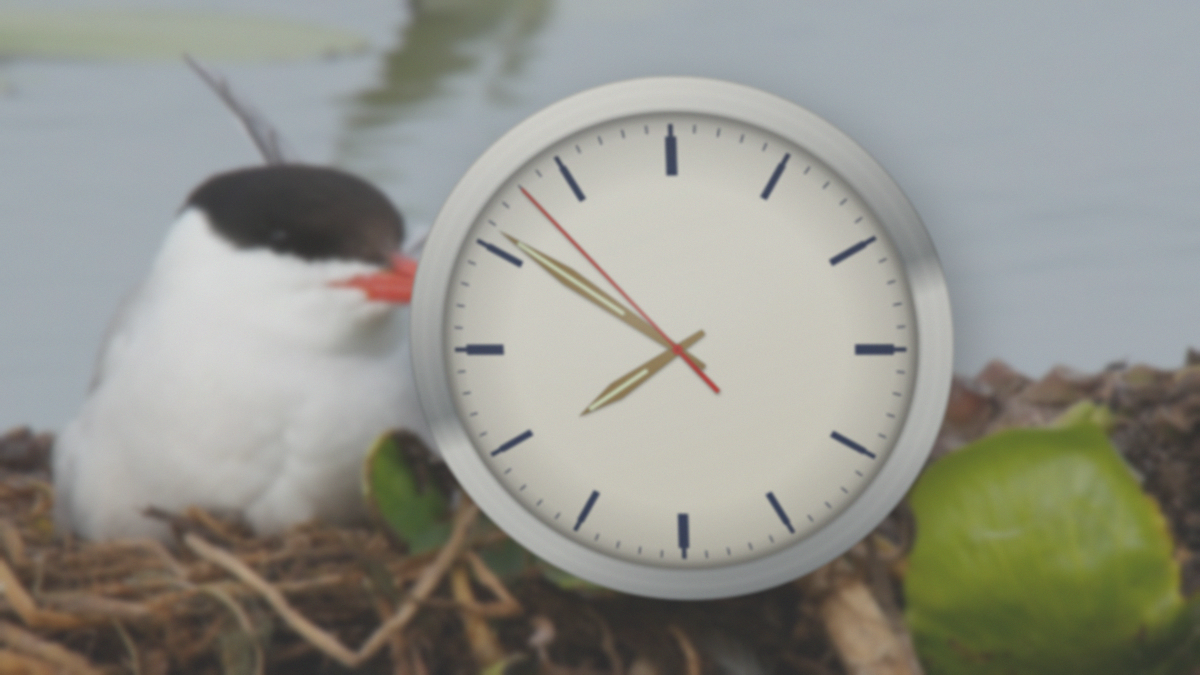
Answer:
7 h 50 min 53 s
